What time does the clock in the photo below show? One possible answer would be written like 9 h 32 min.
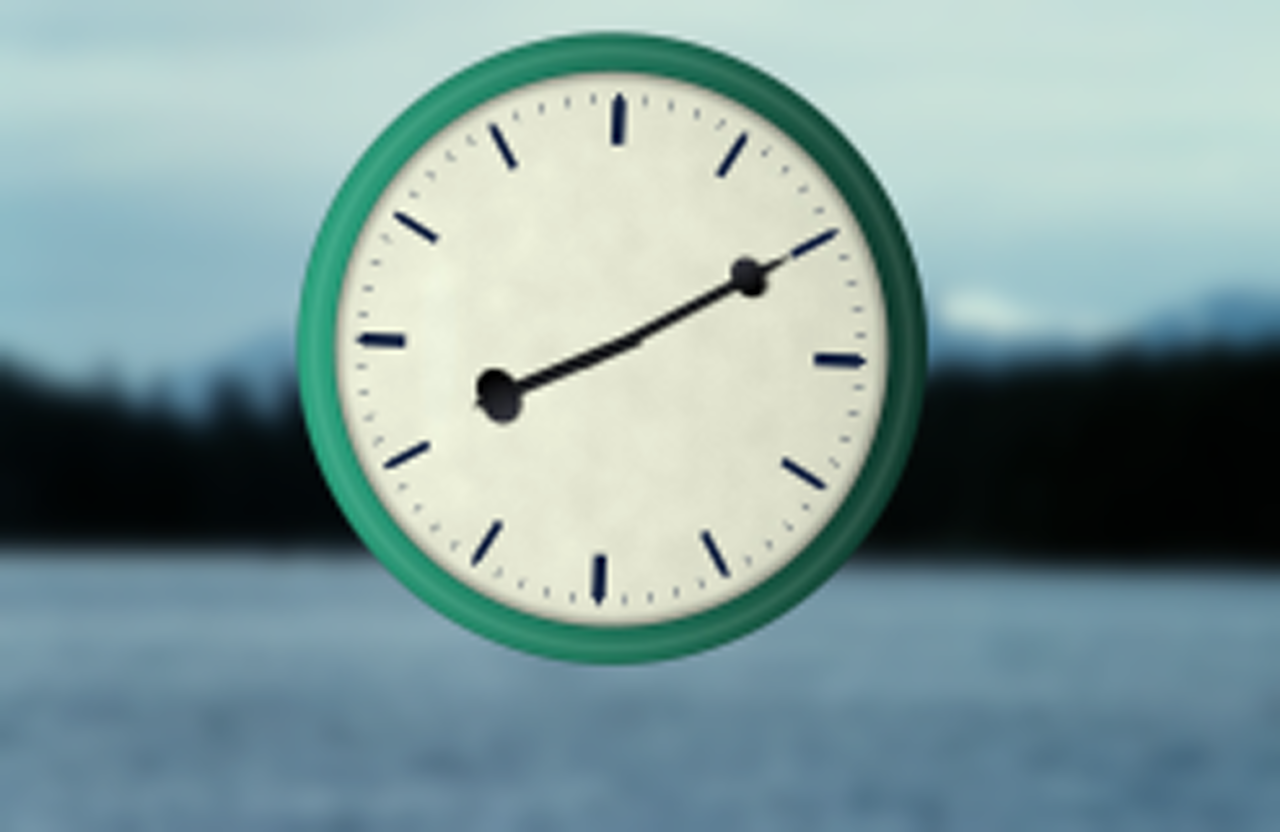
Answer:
8 h 10 min
